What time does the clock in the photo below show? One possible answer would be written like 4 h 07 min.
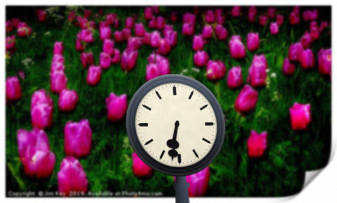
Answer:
6 h 32 min
